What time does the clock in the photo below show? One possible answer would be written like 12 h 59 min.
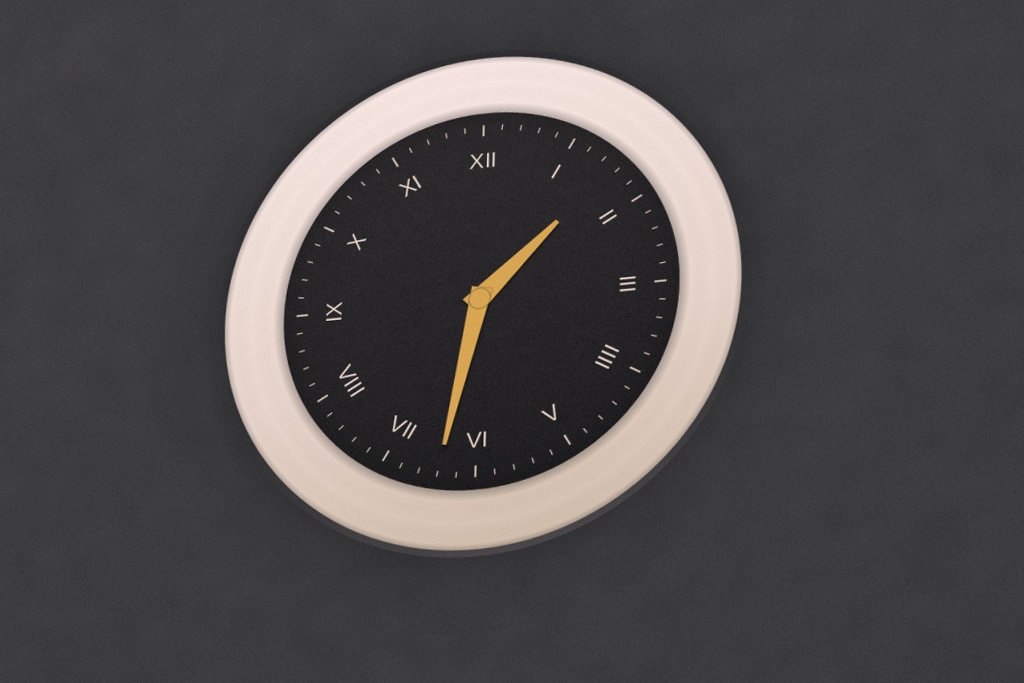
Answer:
1 h 32 min
